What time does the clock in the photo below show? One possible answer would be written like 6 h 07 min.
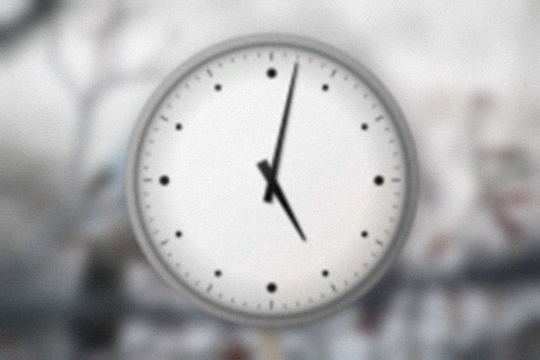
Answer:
5 h 02 min
